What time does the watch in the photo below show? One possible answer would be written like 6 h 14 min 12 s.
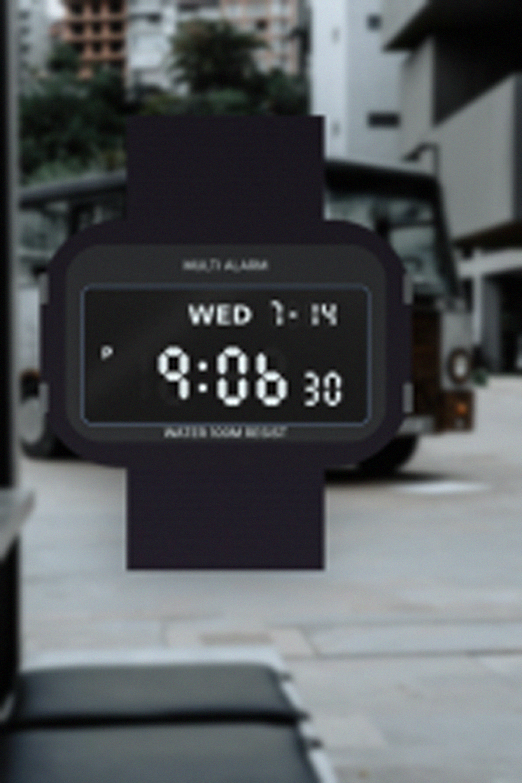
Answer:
9 h 06 min 30 s
